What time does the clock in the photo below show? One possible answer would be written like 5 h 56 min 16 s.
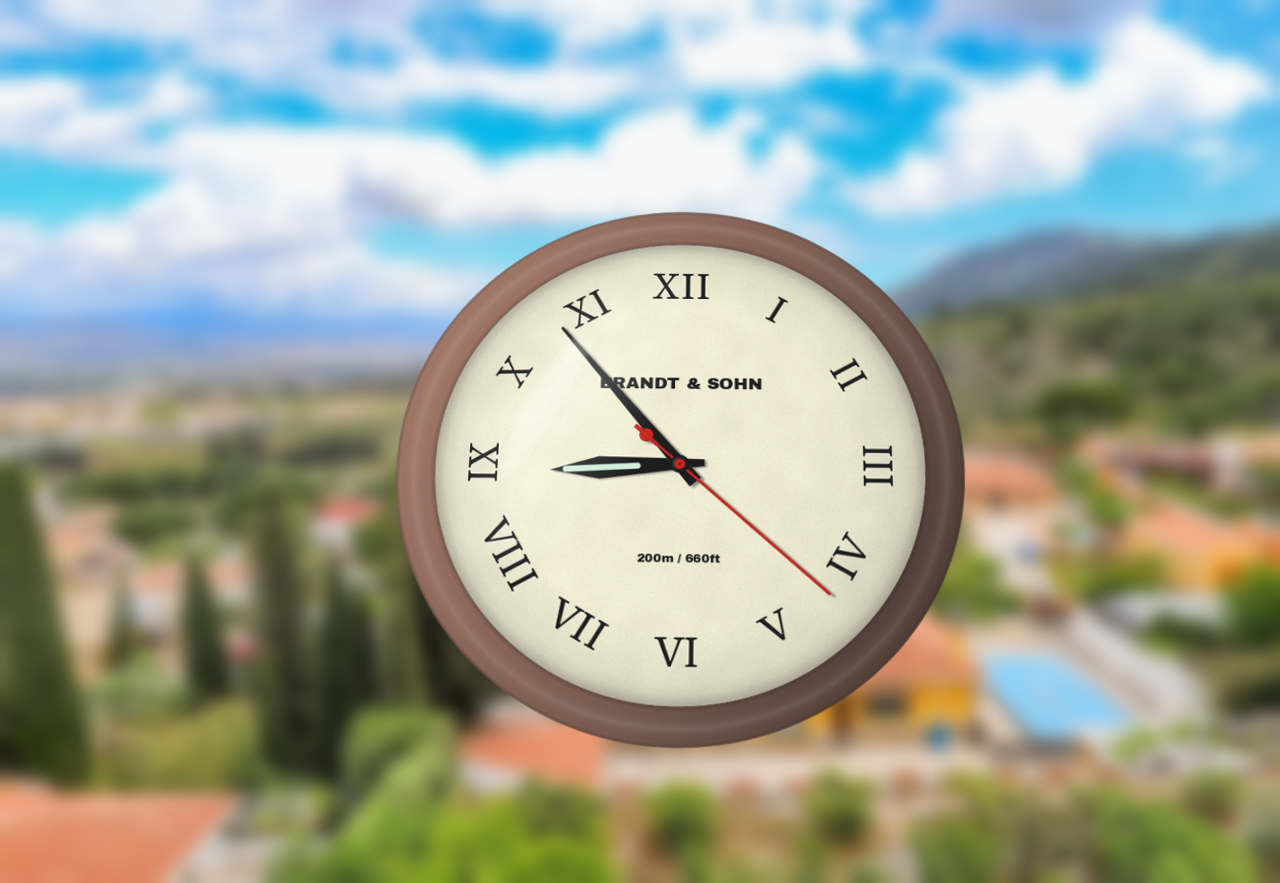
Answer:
8 h 53 min 22 s
